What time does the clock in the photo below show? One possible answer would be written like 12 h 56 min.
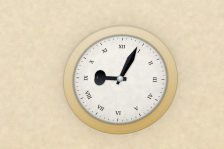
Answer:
9 h 04 min
